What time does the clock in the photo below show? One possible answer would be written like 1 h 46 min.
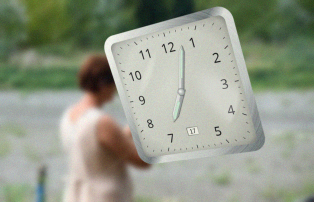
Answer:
7 h 03 min
